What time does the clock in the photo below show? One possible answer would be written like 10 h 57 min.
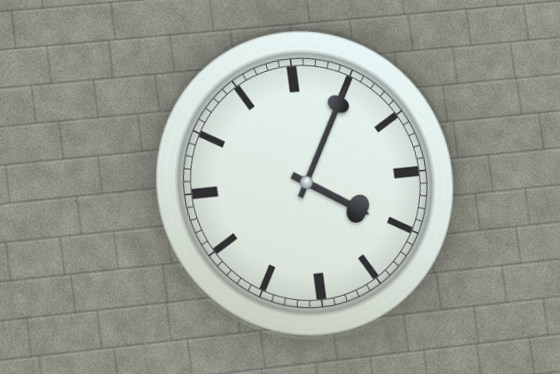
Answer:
4 h 05 min
